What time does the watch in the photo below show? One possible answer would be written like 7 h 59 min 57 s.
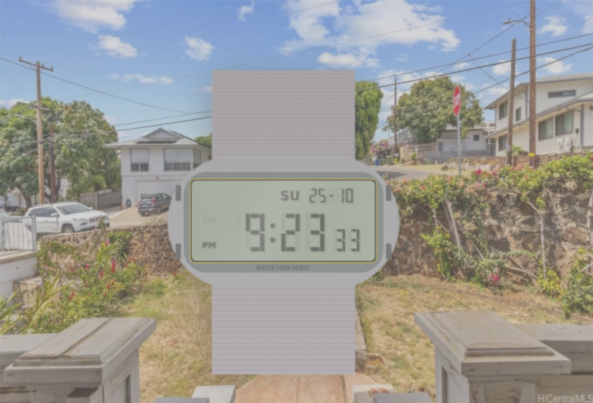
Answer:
9 h 23 min 33 s
